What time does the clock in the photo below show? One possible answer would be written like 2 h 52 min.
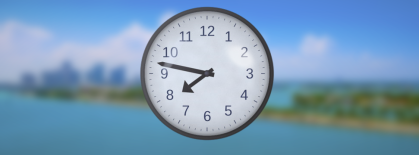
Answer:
7 h 47 min
